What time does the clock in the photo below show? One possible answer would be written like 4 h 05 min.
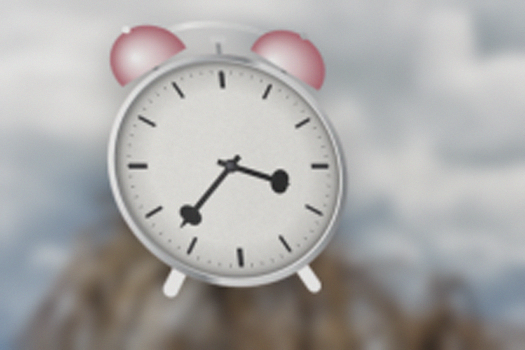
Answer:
3 h 37 min
